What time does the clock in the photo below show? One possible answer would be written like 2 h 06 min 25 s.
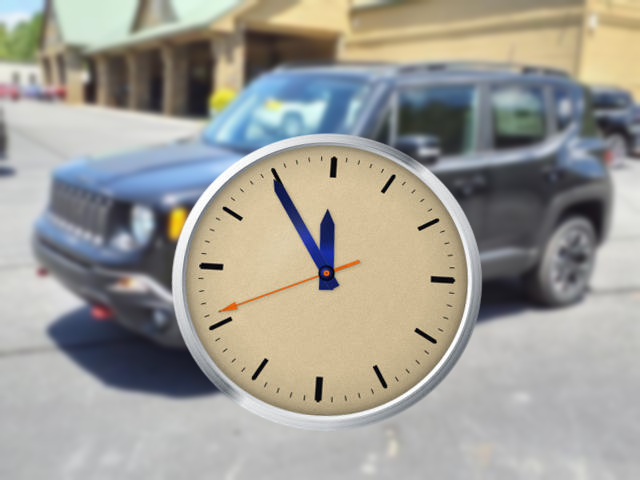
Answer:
11 h 54 min 41 s
